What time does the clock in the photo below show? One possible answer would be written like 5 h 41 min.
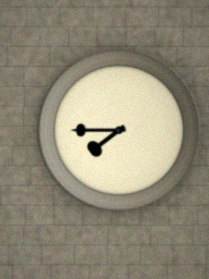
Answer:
7 h 45 min
